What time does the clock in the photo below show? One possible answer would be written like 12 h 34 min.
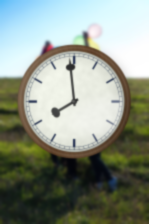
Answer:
7 h 59 min
